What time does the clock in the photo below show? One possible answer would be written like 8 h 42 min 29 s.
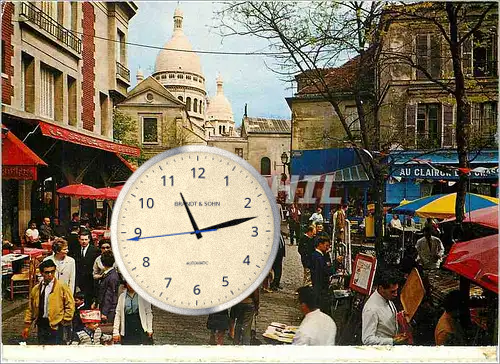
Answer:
11 h 12 min 44 s
